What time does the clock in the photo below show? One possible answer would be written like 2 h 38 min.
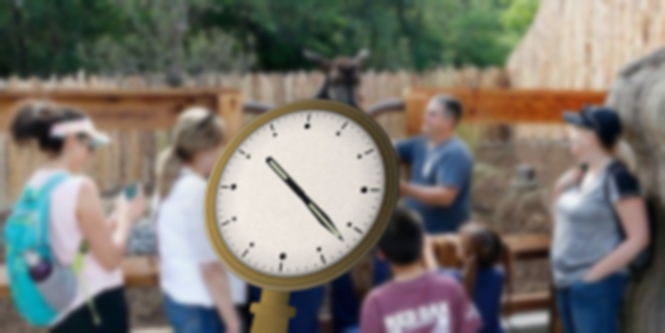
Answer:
10 h 22 min
